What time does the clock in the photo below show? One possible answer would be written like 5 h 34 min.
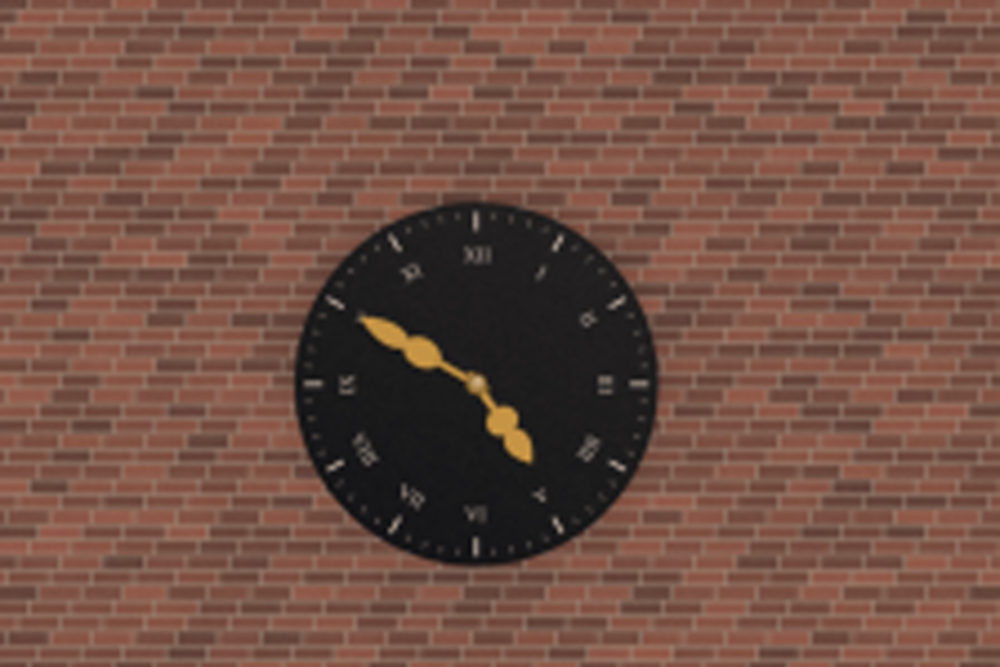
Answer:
4 h 50 min
